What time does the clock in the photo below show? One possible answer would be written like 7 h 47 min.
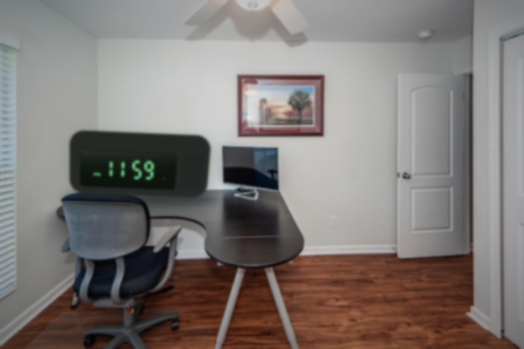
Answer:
11 h 59 min
